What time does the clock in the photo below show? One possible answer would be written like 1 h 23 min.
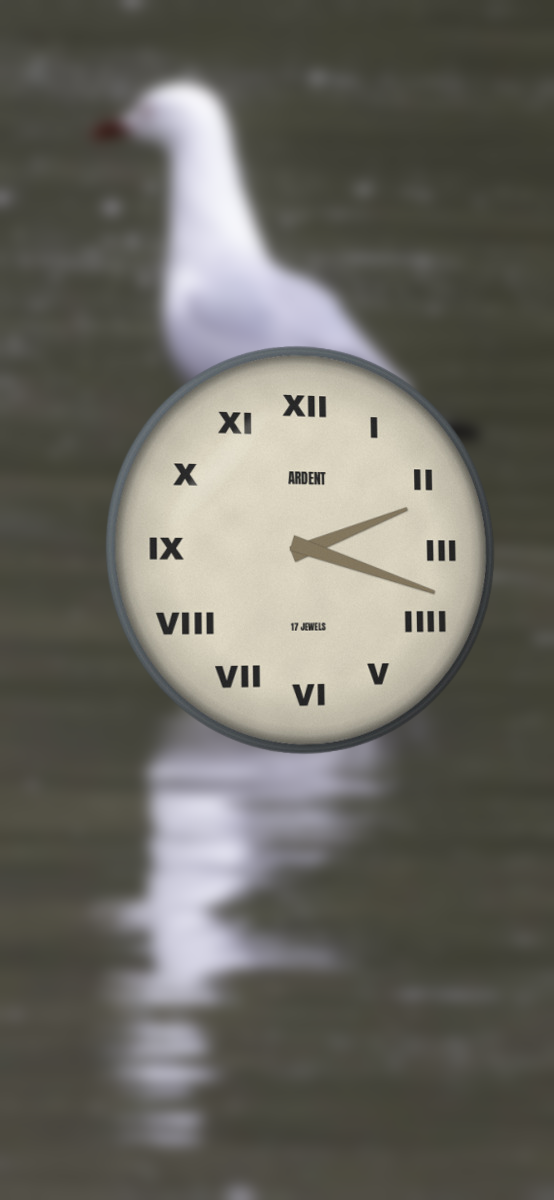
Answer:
2 h 18 min
